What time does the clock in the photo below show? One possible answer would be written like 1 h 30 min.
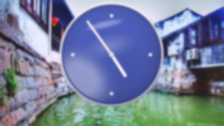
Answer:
4 h 54 min
